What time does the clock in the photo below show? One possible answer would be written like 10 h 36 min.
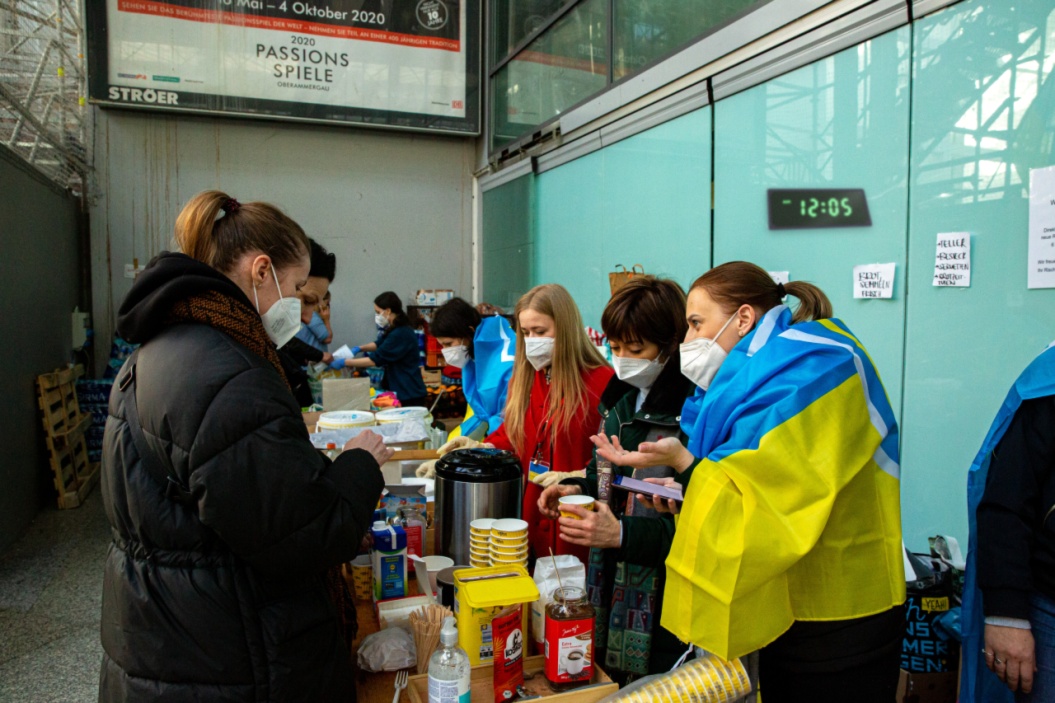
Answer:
12 h 05 min
